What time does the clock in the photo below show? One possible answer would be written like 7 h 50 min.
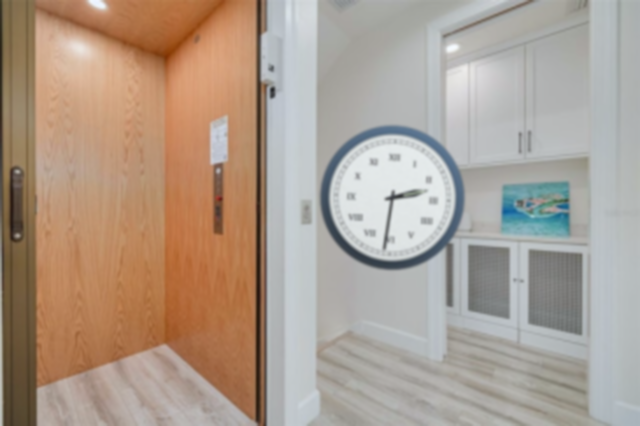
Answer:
2 h 31 min
